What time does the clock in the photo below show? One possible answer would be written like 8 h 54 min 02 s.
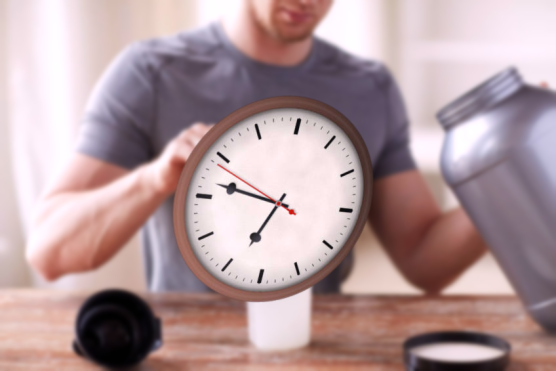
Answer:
6 h 46 min 49 s
